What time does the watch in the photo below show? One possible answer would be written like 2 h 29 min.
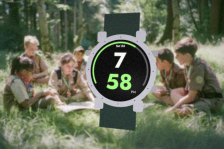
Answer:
7 h 58 min
